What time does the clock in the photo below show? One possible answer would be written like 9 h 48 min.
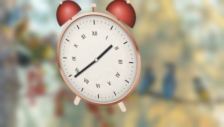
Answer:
1 h 39 min
